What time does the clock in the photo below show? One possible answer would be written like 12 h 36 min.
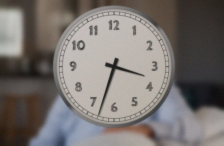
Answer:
3 h 33 min
